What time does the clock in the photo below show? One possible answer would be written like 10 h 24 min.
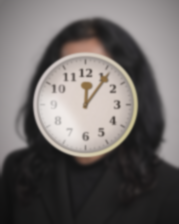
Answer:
12 h 06 min
